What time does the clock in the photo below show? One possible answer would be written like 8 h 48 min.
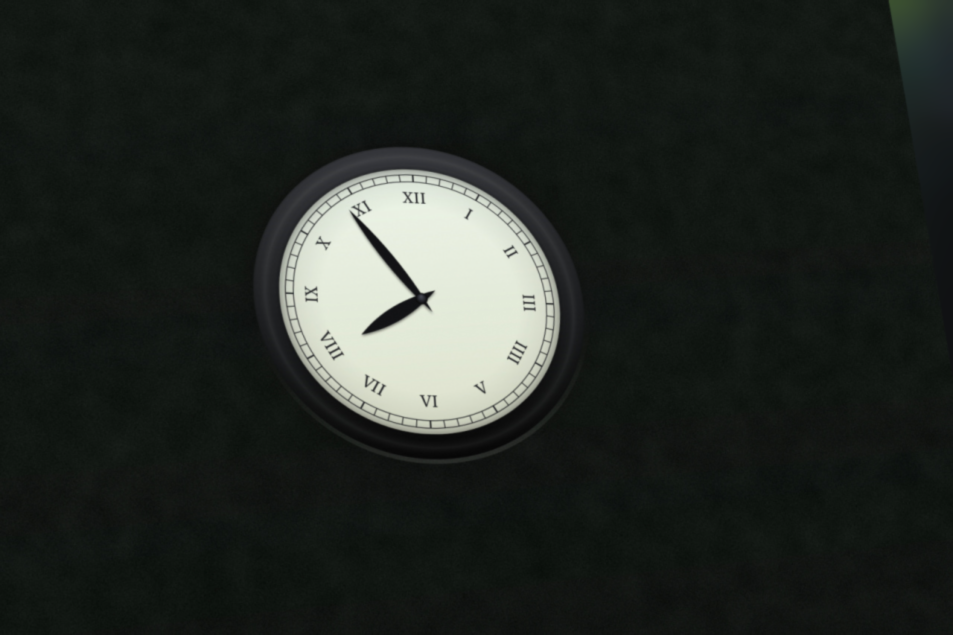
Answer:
7 h 54 min
